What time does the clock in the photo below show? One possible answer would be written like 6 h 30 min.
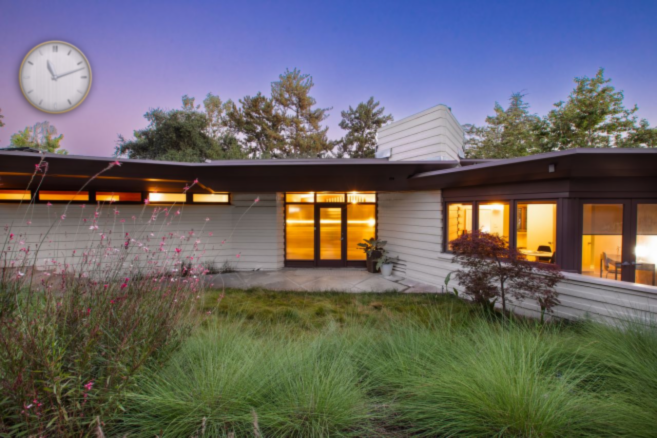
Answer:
11 h 12 min
